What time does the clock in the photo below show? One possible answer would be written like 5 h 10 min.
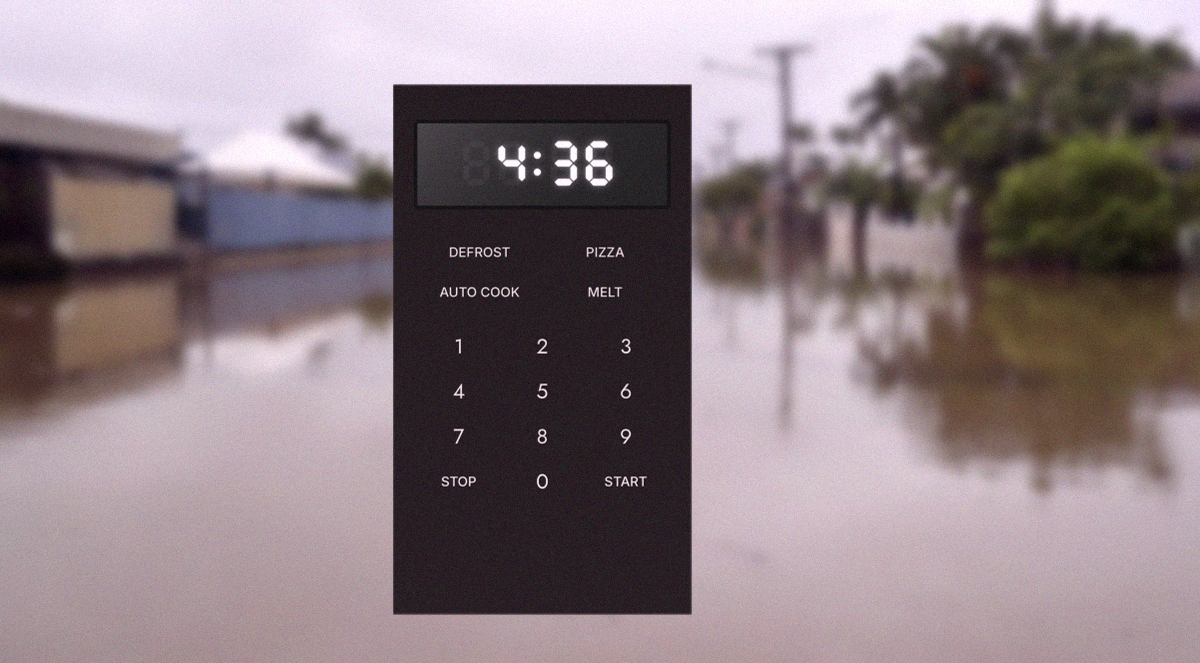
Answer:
4 h 36 min
